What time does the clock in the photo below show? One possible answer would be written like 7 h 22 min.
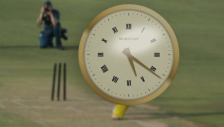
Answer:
5 h 21 min
